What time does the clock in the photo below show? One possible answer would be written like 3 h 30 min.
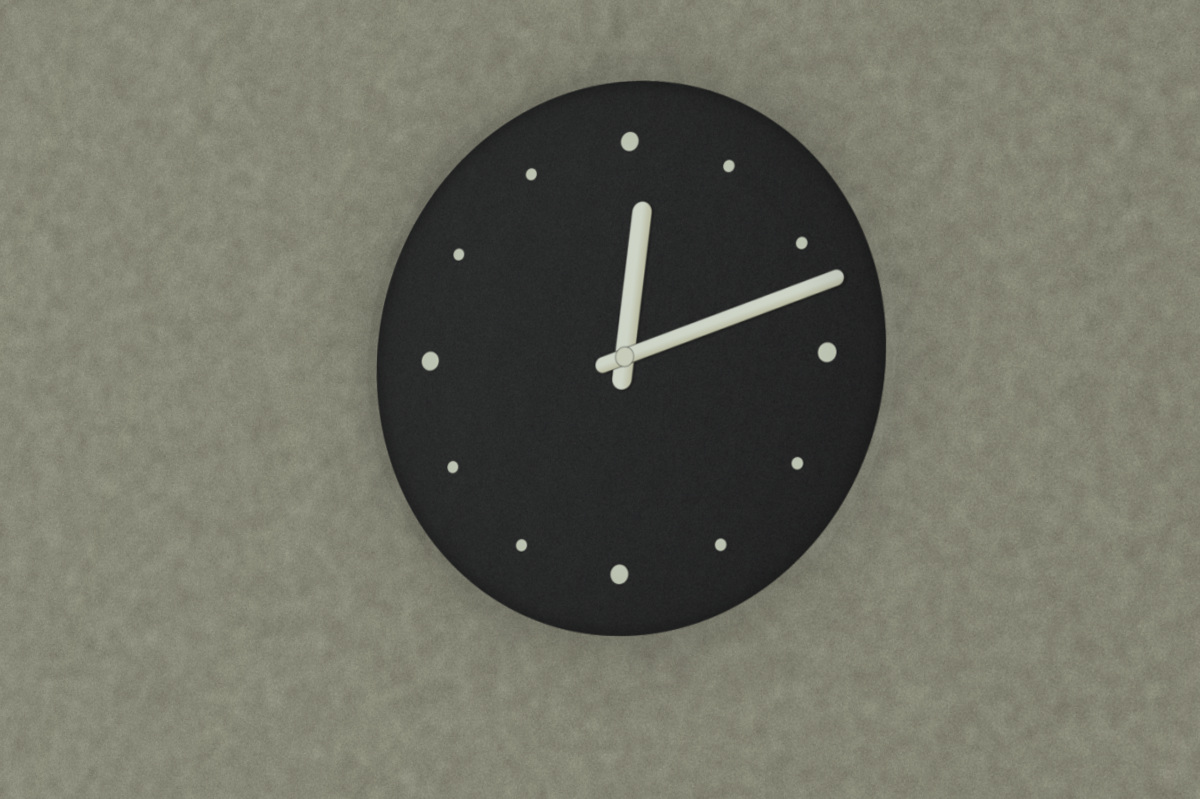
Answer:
12 h 12 min
